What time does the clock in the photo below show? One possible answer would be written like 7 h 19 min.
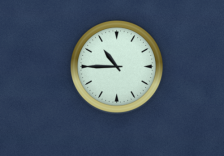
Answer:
10 h 45 min
